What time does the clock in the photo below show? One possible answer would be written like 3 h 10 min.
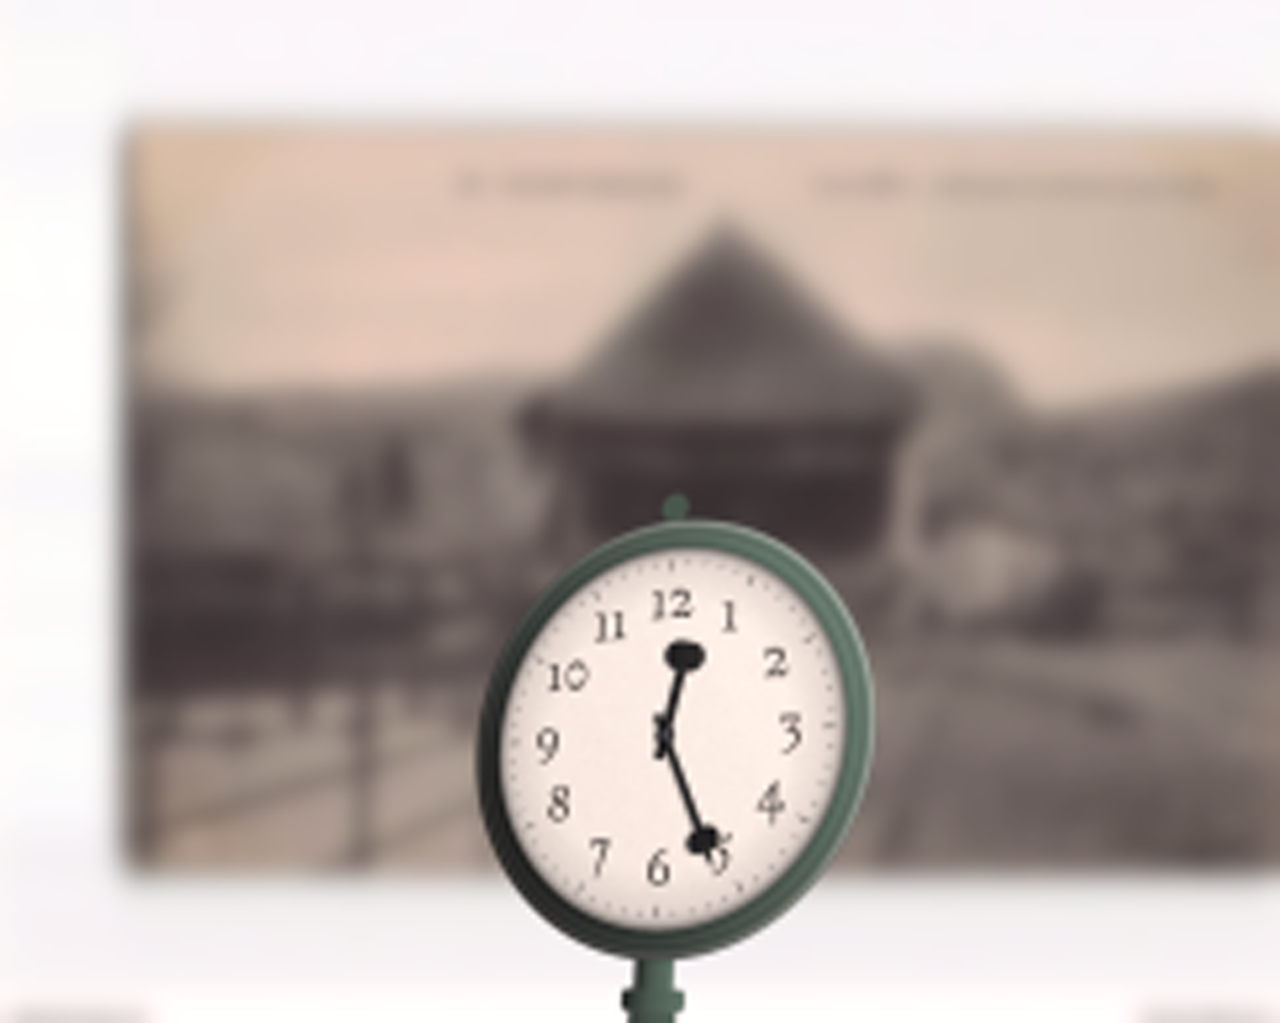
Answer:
12 h 26 min
